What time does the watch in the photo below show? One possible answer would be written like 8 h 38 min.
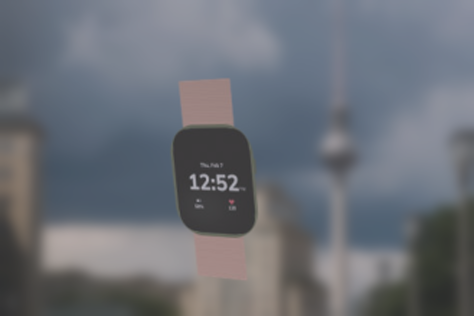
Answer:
12 h 52 min
